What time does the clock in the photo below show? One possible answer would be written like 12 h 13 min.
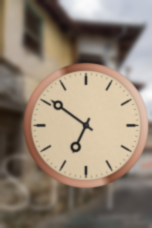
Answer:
6 h 51 min
